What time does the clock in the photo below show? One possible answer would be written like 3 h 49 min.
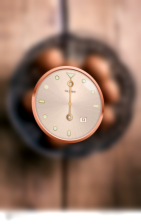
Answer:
6 h 00 min
